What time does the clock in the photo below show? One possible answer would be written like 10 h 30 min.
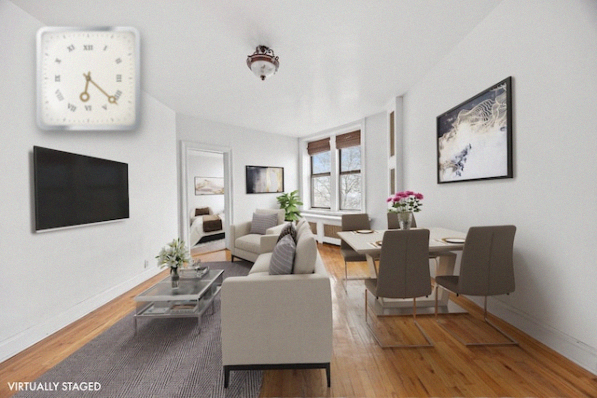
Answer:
6 h 22 min
